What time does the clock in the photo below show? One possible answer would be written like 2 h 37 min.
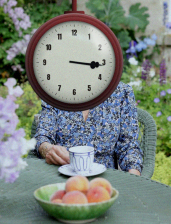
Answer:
3 h 16 min
